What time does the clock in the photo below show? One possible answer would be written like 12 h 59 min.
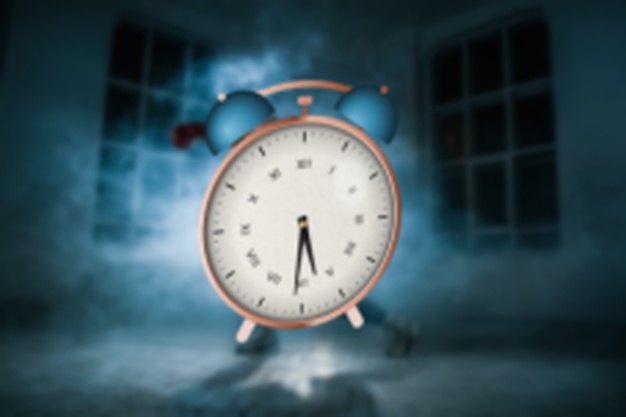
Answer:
5 h 31 min
